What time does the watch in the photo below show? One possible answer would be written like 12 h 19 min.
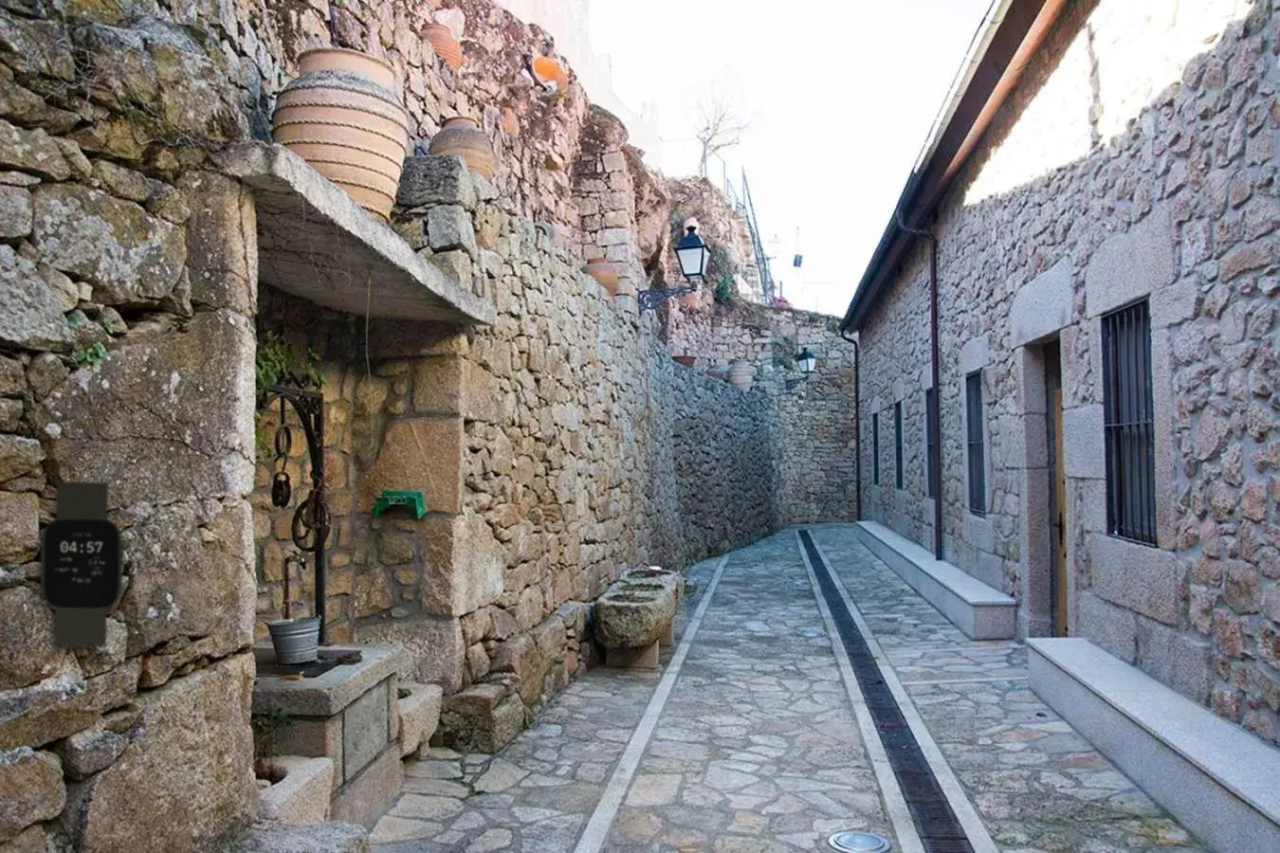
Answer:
4 h 57 min
